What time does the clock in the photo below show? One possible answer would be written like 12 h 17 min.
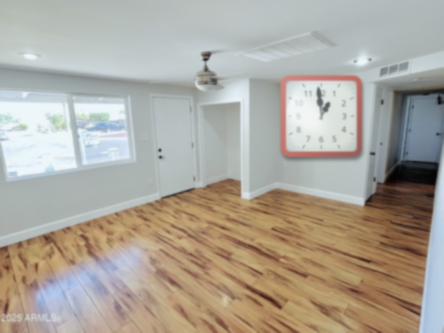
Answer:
12 h 59 min
